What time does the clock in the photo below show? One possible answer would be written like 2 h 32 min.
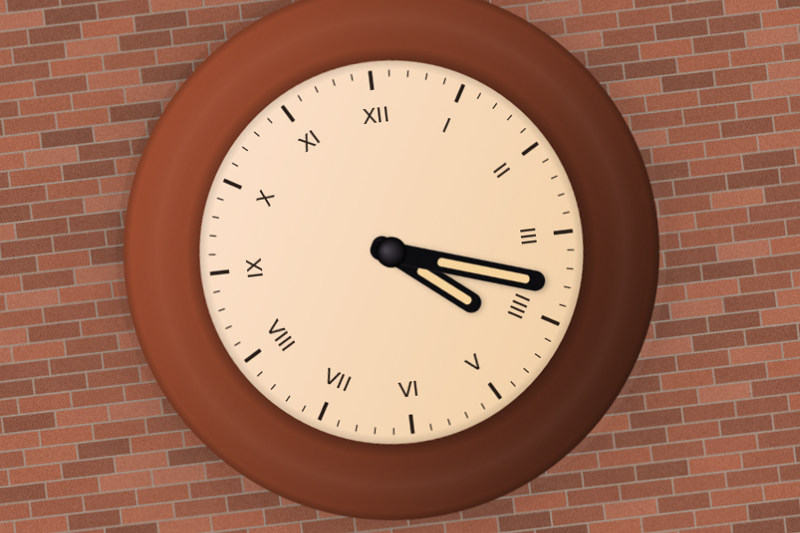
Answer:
4 h 18 min
